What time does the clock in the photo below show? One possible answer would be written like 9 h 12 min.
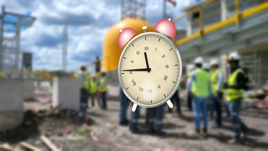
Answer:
11 h 46 min
